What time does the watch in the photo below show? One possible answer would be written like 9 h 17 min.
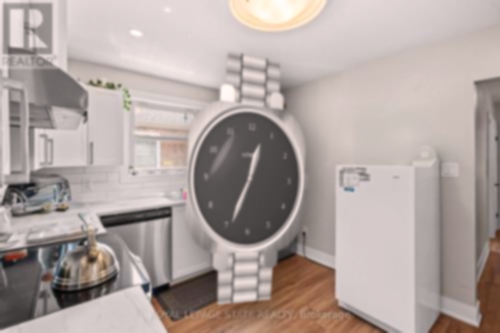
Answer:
12 h 34 min
